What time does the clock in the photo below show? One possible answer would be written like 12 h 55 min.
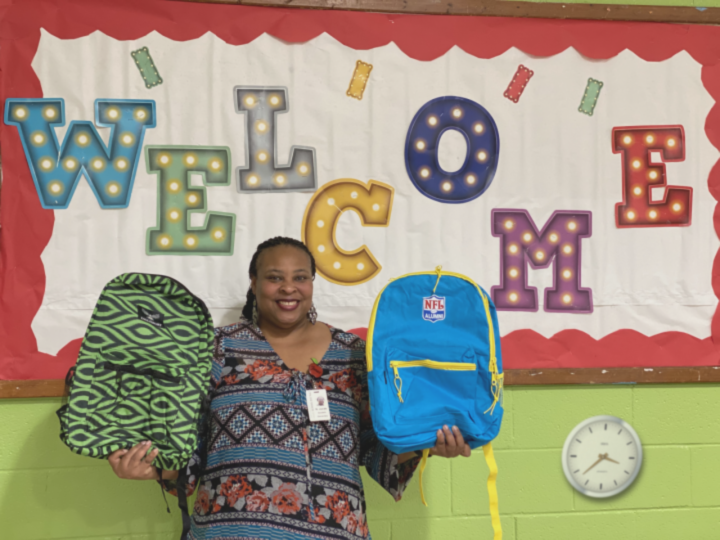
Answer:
3 h 38 min
